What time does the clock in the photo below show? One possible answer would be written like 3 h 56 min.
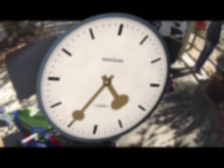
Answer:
4 h 35 min
